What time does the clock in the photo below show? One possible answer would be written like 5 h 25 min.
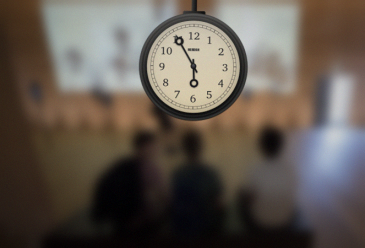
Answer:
5 h 55 min
